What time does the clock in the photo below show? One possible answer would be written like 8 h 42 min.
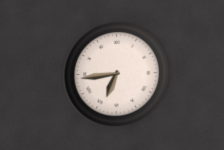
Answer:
6 h 44 min
